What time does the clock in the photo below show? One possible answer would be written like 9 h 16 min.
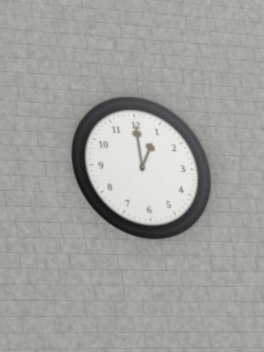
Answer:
1 h 00 min
